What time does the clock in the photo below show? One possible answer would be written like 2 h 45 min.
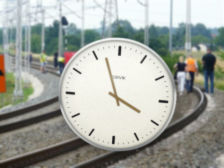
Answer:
3 h 57 min
